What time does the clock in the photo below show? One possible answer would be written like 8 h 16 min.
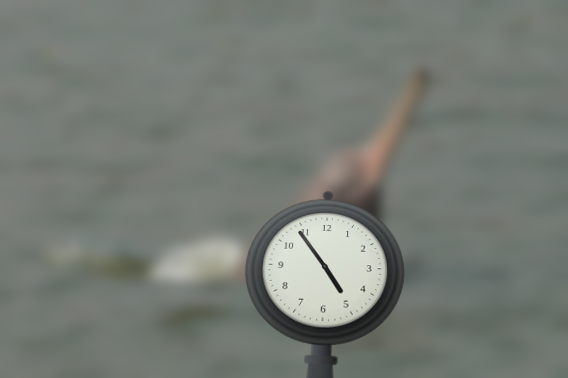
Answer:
4 h 54 min
